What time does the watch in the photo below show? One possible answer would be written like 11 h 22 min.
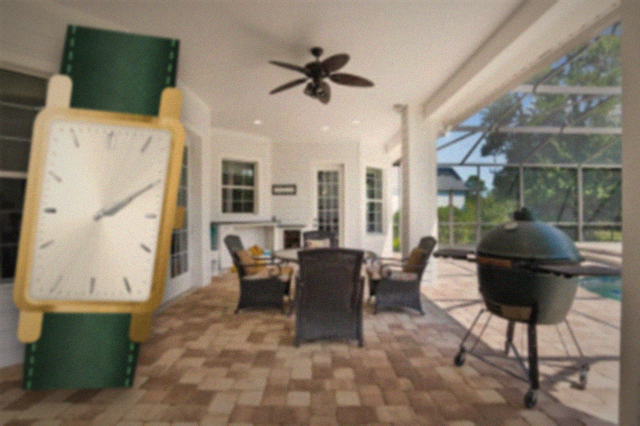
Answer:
2 h 10 min
